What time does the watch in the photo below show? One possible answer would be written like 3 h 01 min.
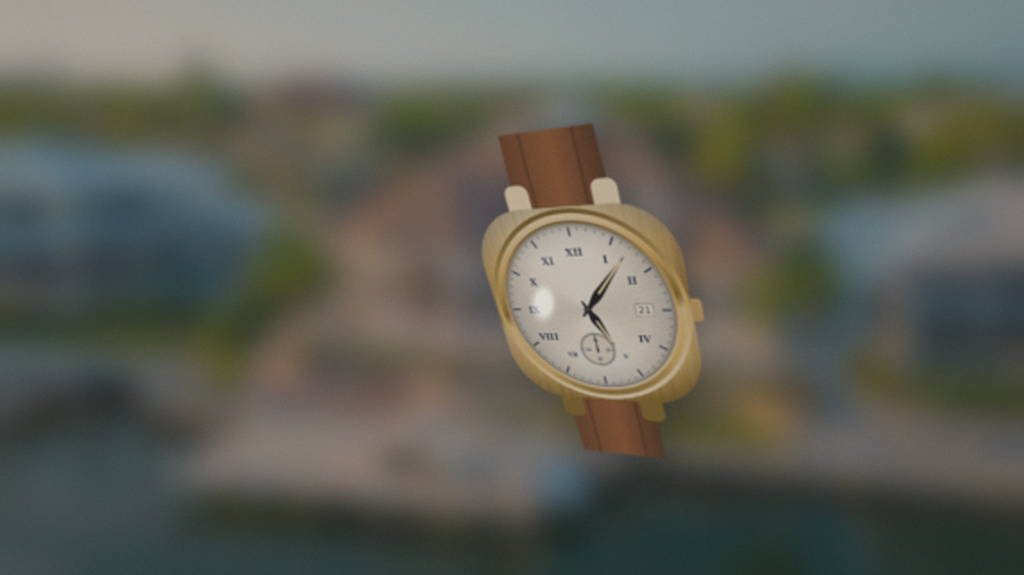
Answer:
5 h 07 min
